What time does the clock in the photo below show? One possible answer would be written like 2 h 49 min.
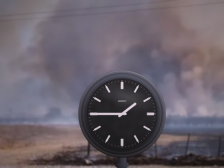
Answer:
1 h 45 min
